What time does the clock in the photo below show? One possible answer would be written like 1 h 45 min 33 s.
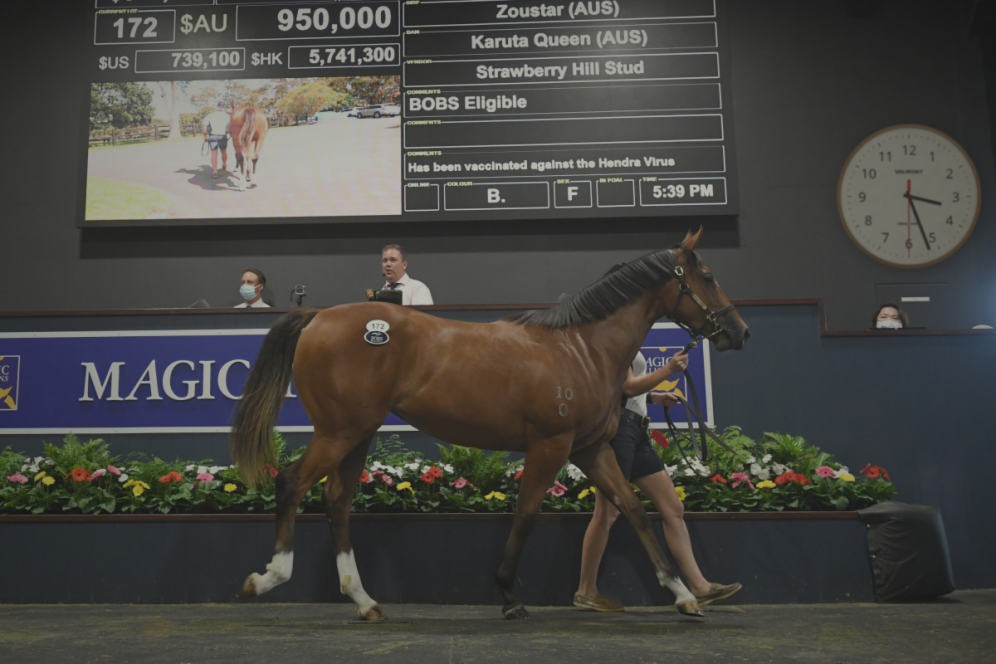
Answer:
3 h 26 min 30 s
